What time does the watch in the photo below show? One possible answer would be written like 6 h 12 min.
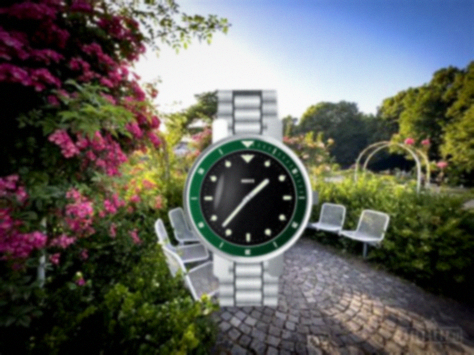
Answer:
1 h 37 min
